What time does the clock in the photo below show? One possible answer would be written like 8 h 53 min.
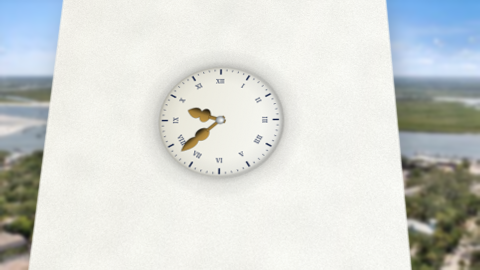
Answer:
9 h 38 min
